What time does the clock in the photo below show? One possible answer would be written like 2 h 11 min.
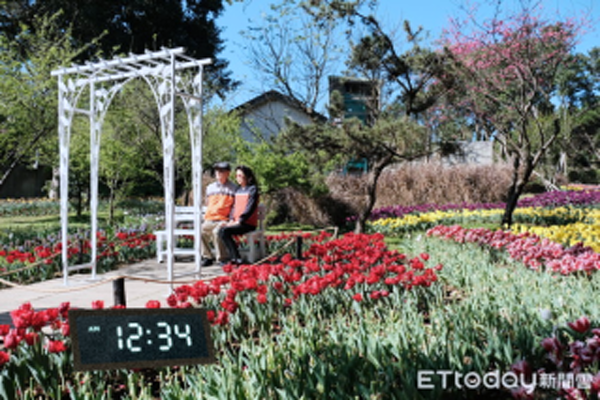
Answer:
12 h 34 min
